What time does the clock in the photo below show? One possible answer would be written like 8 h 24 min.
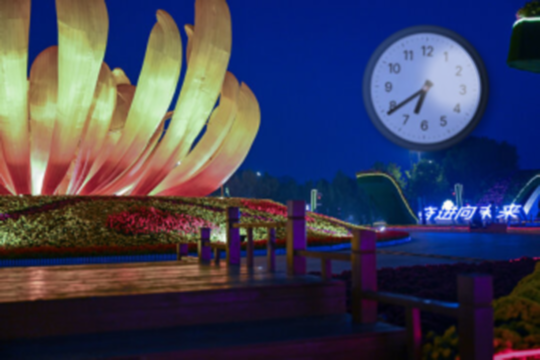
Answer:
6 h 39 min
